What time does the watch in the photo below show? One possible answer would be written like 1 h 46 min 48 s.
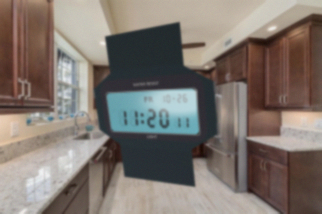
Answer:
11 h 20 min 11 s
